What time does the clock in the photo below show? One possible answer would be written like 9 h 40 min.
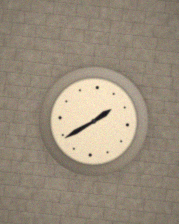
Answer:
1 h 39 min
